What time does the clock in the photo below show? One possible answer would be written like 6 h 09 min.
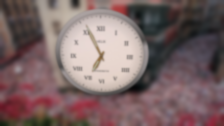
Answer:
6 h 56 min
